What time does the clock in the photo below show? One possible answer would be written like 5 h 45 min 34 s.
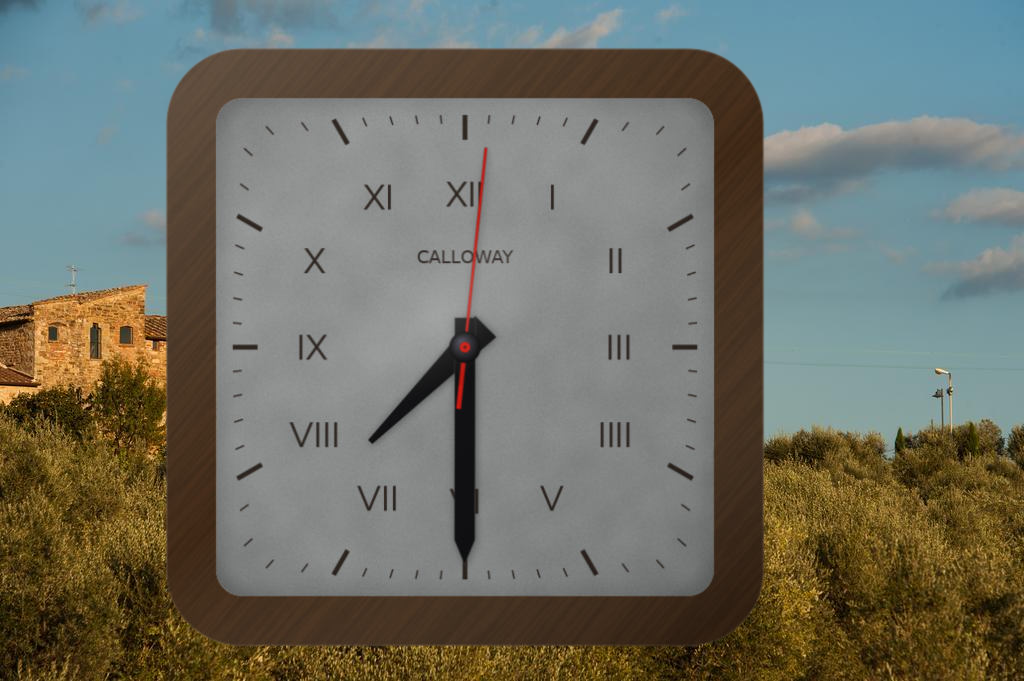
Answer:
7 h 30 min 01 s
